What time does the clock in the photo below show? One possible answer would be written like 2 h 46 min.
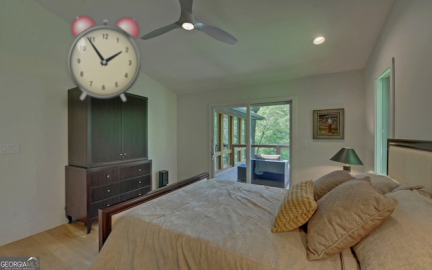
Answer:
1 h 54 min
